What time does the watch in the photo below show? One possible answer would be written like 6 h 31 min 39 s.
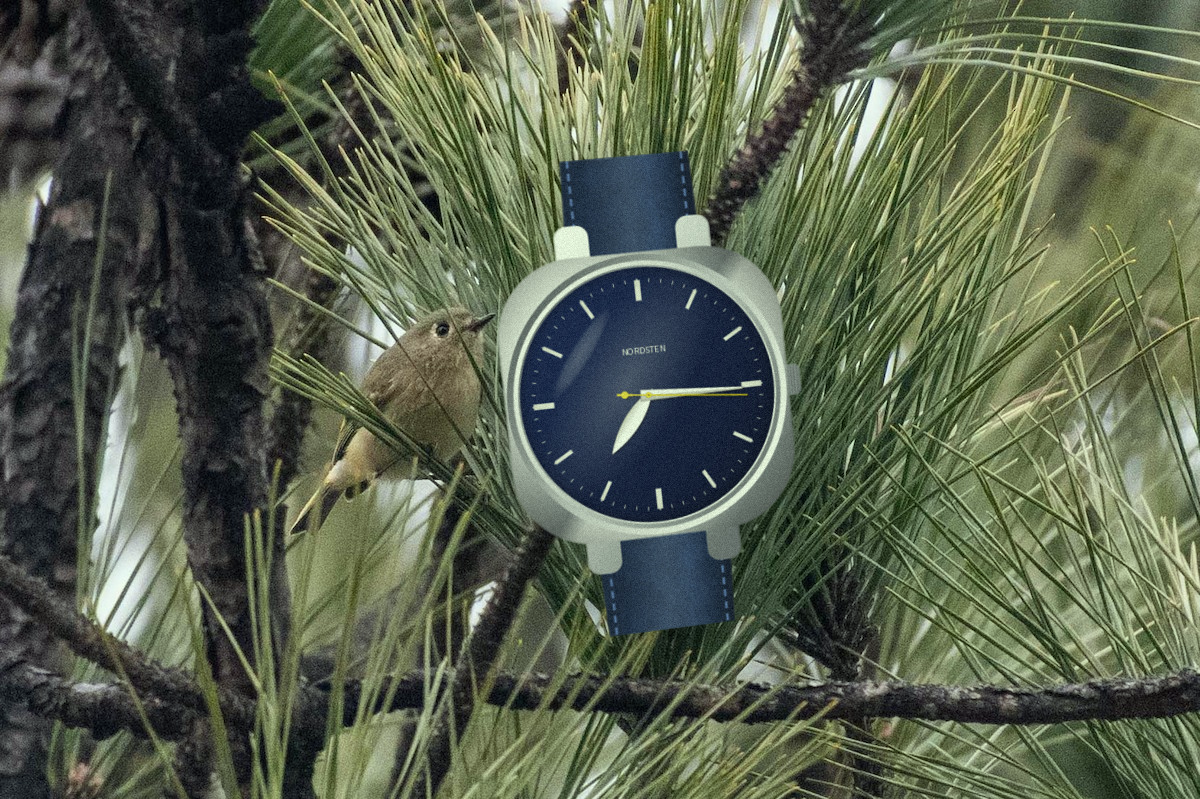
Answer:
7 h 15 min 16 s
